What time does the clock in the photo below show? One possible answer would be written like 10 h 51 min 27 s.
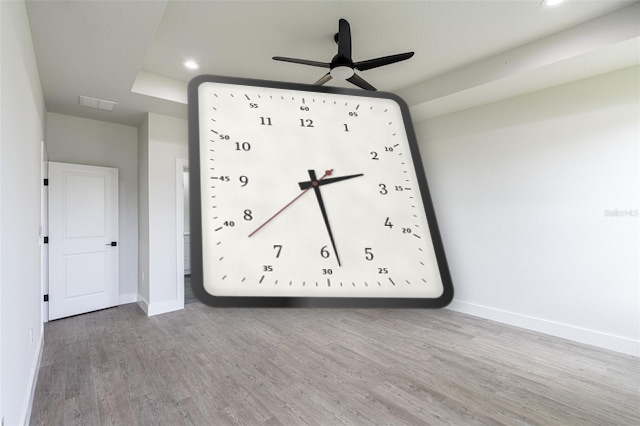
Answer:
2 h 28 min 38 s
